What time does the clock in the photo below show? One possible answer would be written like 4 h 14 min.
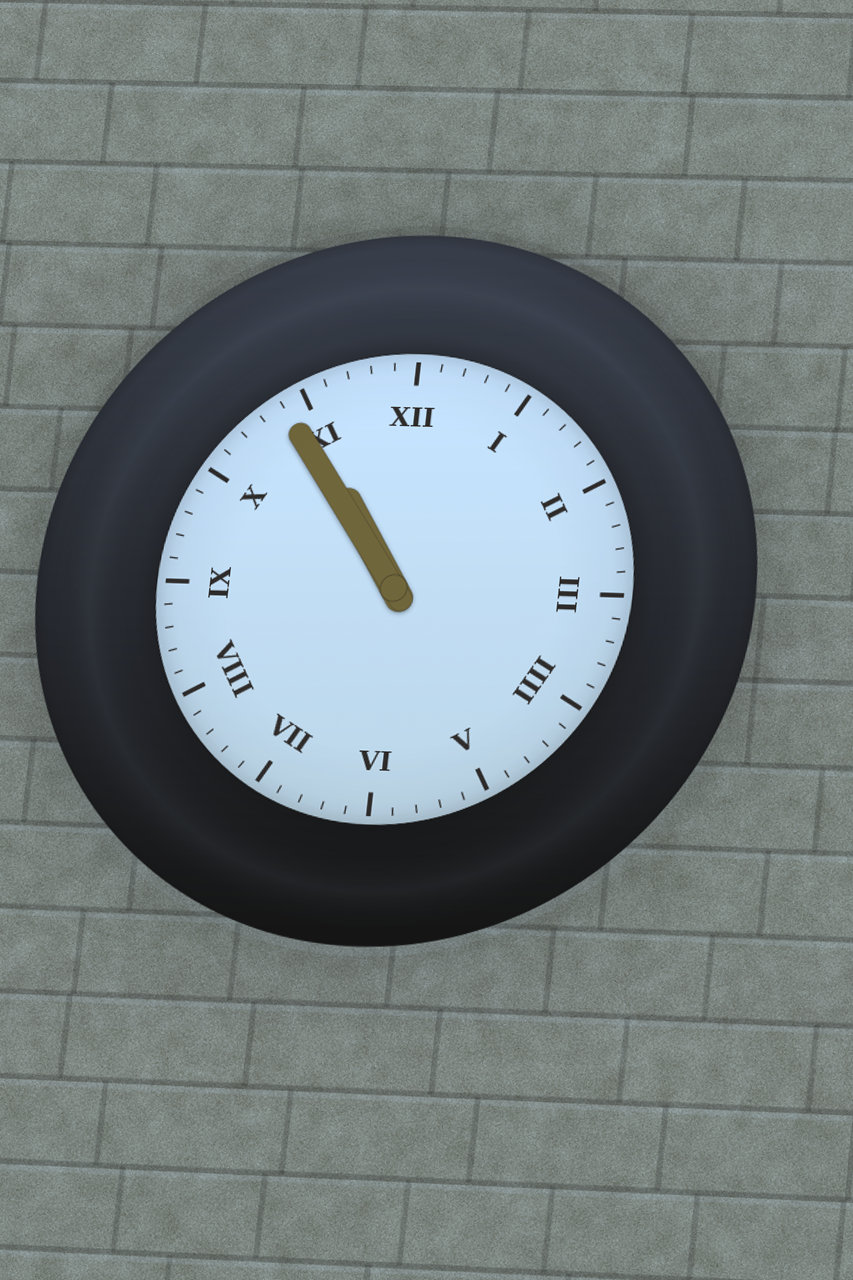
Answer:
10 h 54 min
